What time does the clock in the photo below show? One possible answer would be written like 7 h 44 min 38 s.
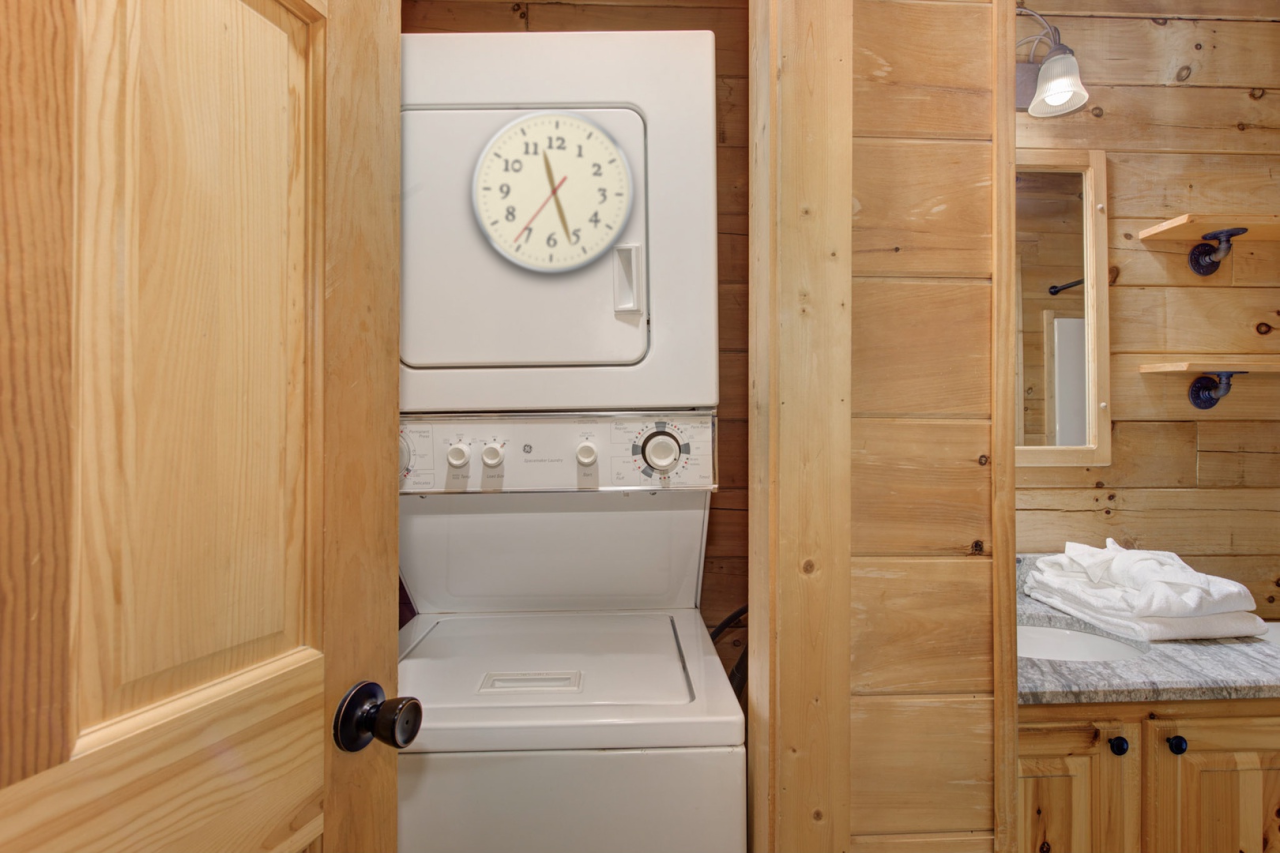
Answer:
11 h 26 min 36 s
